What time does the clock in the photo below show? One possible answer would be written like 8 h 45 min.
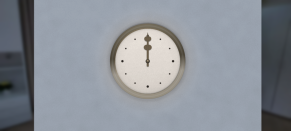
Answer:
12 h 00 min
